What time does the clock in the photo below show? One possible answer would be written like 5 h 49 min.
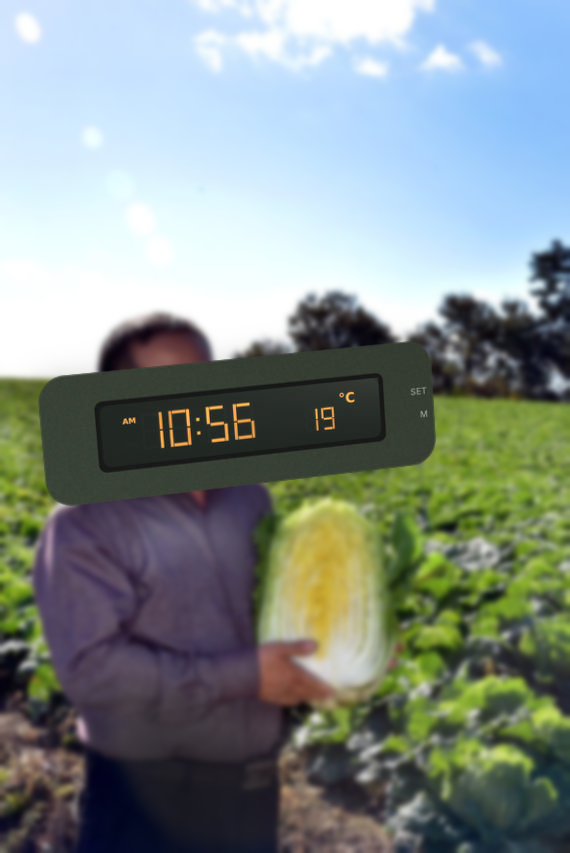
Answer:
10 h 56 min
